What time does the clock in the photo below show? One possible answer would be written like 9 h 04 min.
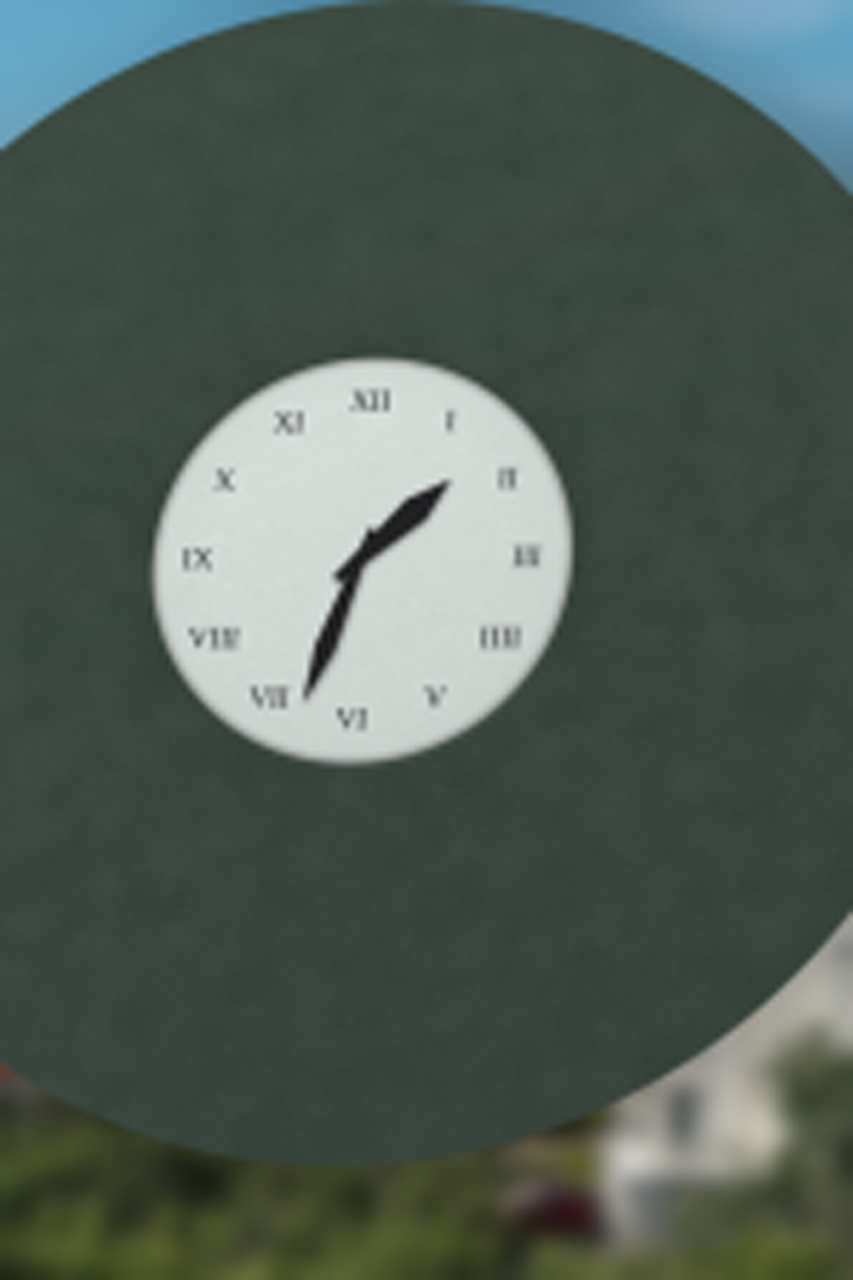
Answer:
1 h 33 min
